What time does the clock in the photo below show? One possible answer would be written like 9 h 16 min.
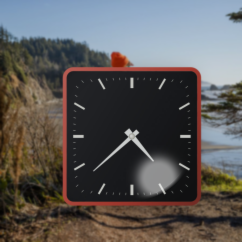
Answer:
4 h 38 min
